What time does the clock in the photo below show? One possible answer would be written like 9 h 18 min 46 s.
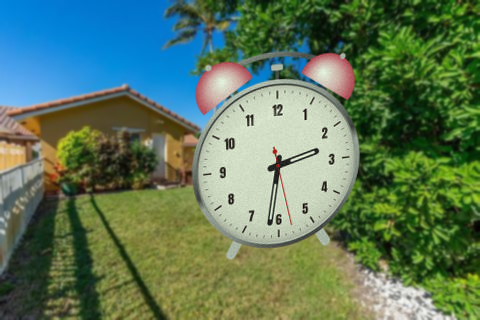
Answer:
2 h 31 min 28 s
